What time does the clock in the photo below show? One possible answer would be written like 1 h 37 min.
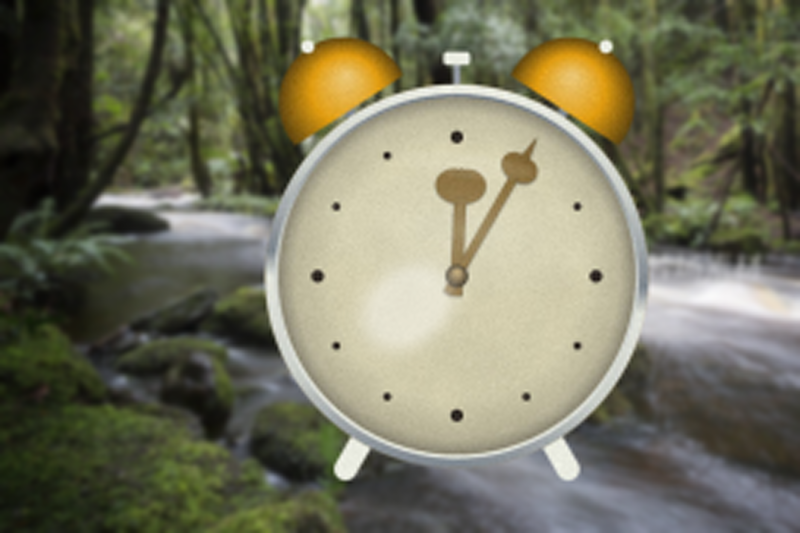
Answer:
12 h 05 min
